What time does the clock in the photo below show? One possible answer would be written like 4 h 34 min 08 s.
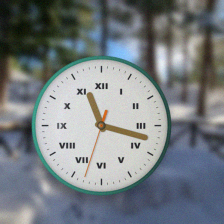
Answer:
11 h 17 min 33 s
